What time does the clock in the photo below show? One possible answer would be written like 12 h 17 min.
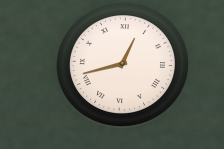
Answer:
12 h 42 min
